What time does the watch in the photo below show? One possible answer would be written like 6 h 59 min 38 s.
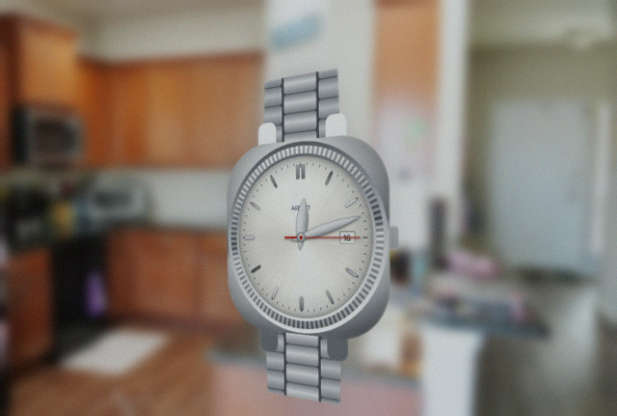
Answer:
12 h 12 min 15 s
